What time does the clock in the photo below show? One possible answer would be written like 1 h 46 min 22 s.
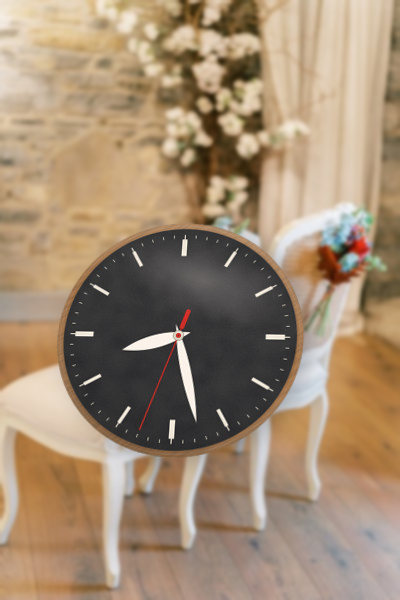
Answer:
8 h 27 min 33 s
